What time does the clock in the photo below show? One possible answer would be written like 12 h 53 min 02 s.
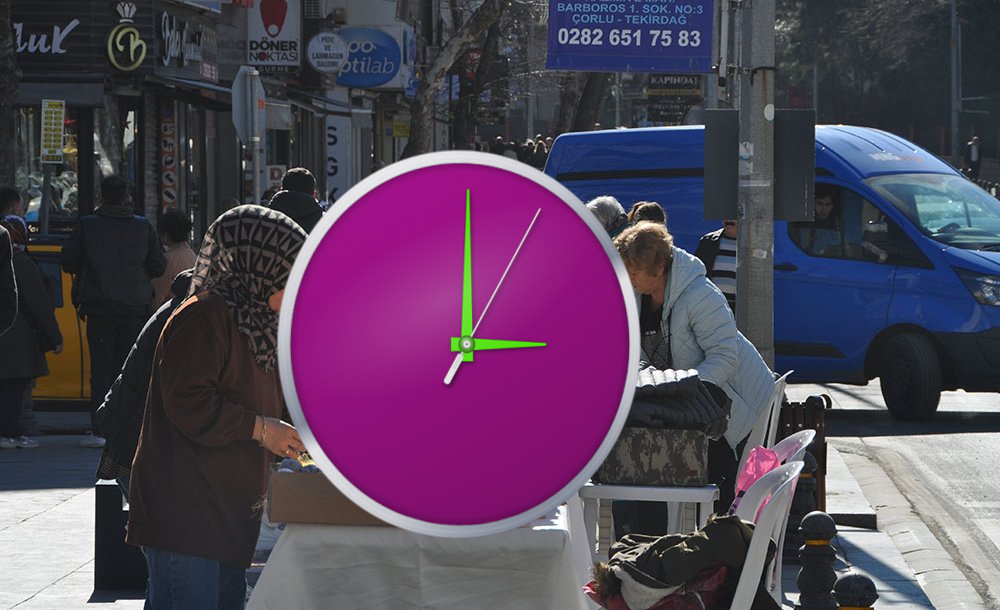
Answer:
3 h 00 min 05 s
